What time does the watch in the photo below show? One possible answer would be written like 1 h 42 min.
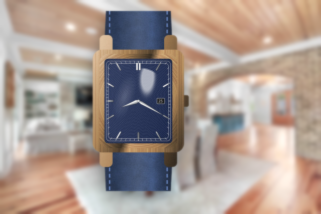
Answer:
8 h 20 min
